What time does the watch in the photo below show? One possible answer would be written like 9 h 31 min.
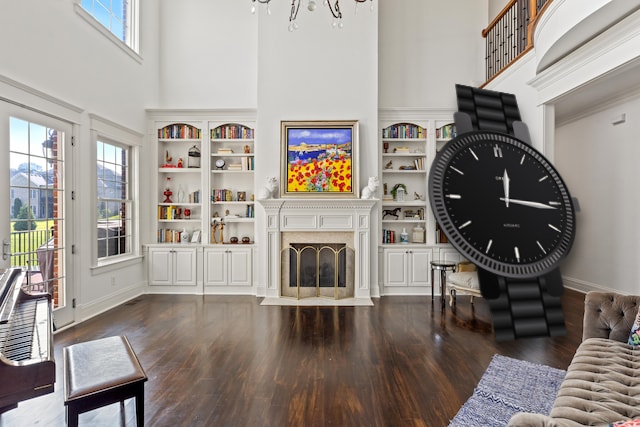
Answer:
12 h 16 min
